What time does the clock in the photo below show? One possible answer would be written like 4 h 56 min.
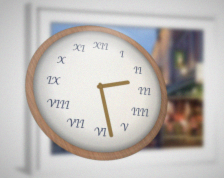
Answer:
2 h 28 min
